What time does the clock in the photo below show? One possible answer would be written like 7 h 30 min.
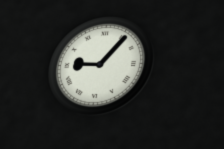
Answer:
9 h 06 min
